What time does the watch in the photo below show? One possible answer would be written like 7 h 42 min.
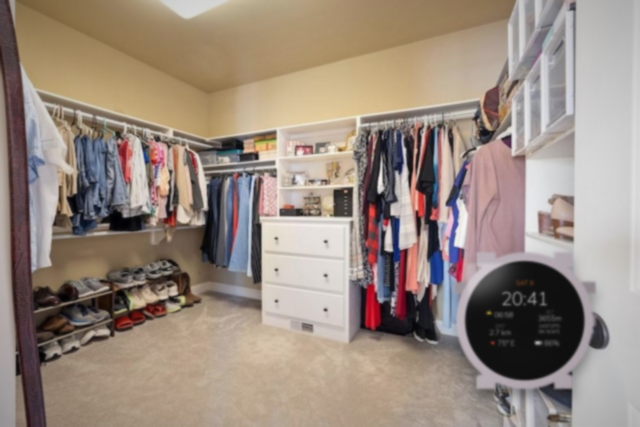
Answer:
20 h 41 min
